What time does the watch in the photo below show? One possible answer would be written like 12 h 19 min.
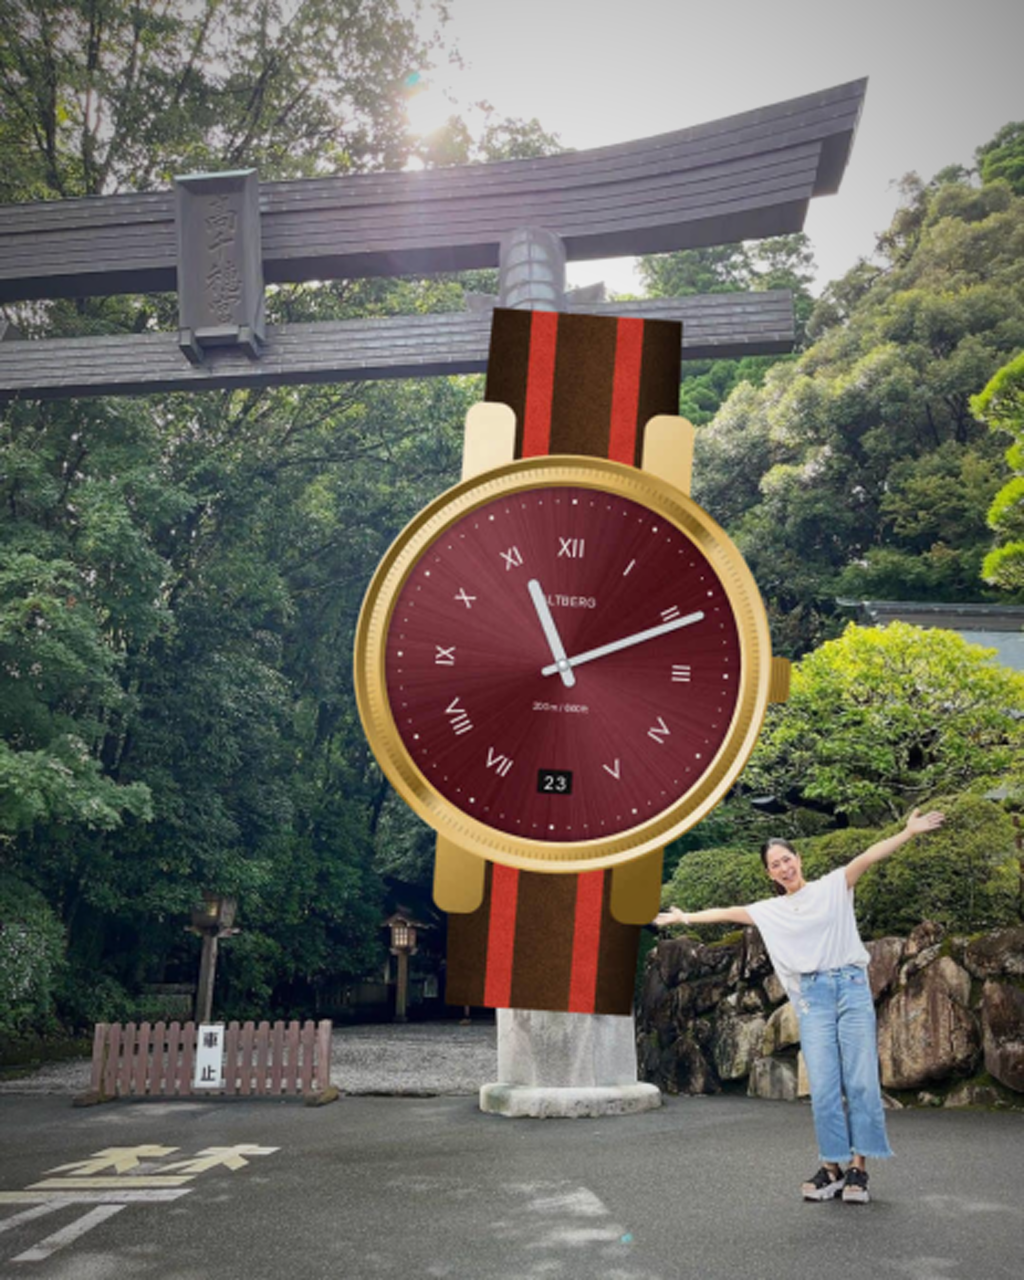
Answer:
11 h 11 min
